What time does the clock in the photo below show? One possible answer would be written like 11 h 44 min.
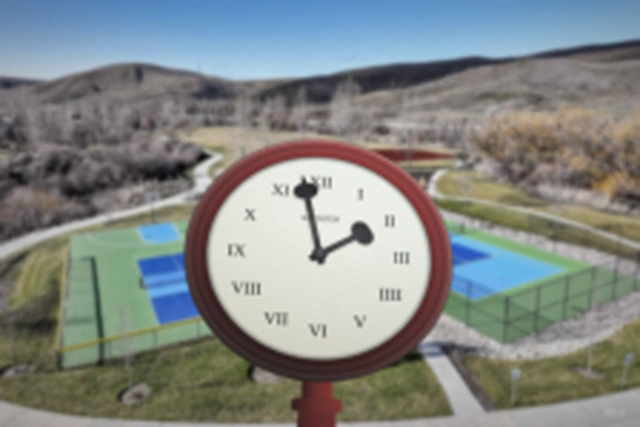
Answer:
1 h 58 min
